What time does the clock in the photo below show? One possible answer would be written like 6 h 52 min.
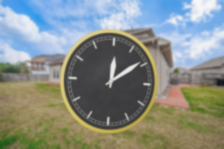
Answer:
12 h 09 min
